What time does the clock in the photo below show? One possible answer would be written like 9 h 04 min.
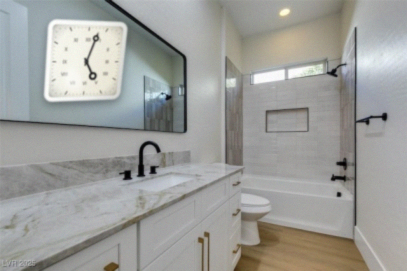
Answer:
5 h 03 min
